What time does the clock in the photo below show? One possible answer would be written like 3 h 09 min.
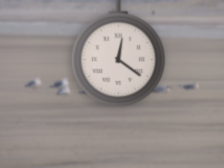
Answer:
12 h 21 min
